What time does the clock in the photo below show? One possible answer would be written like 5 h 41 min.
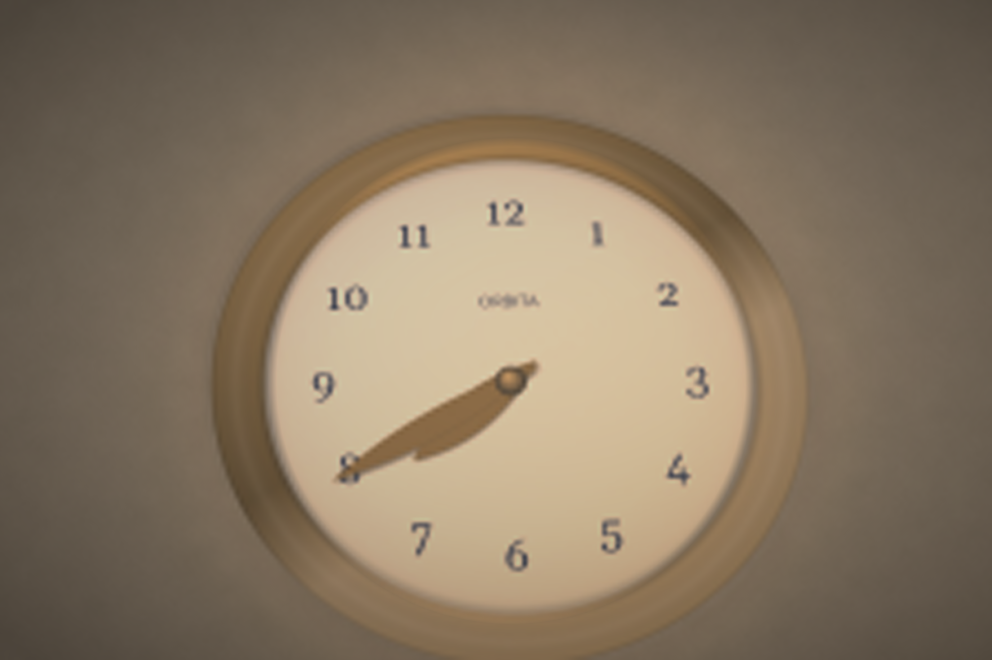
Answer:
7 h 40 min
